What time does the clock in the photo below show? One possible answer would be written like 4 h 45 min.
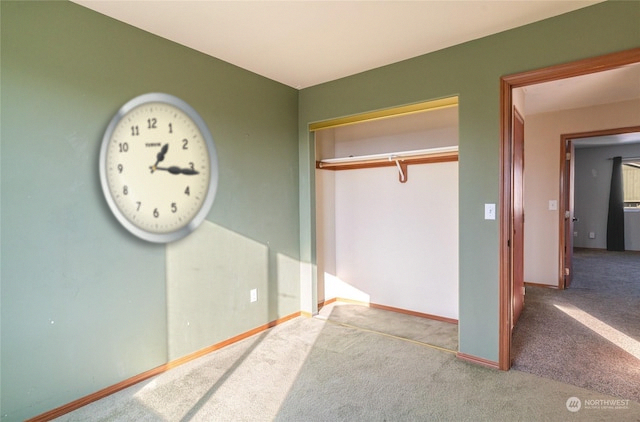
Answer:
1 h 16 min
